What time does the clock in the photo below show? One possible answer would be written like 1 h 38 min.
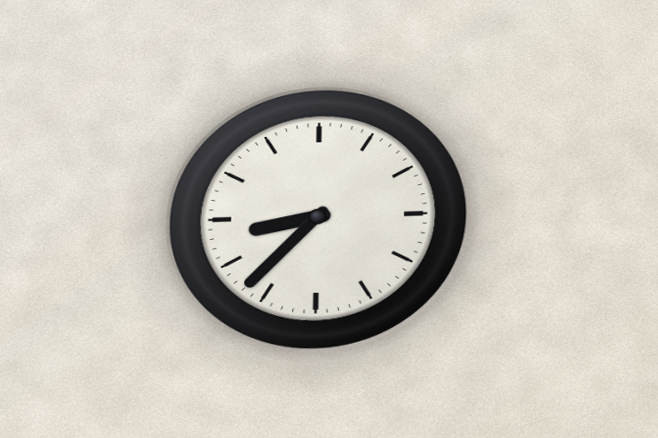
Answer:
8 h 37 min
